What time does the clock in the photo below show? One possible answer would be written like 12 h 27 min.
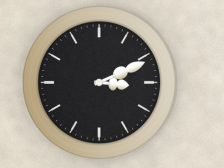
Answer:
3 h 11 min
